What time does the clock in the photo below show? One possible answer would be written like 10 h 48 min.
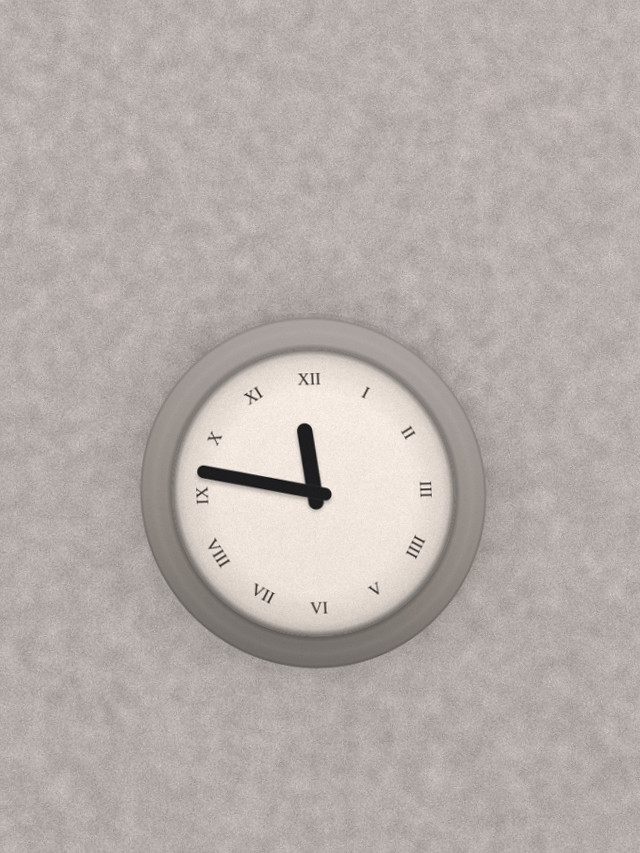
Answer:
11 h 47 min
